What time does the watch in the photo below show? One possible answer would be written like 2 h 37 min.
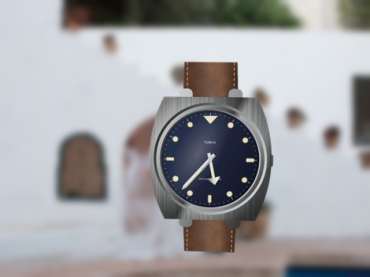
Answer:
5 h 37 min
